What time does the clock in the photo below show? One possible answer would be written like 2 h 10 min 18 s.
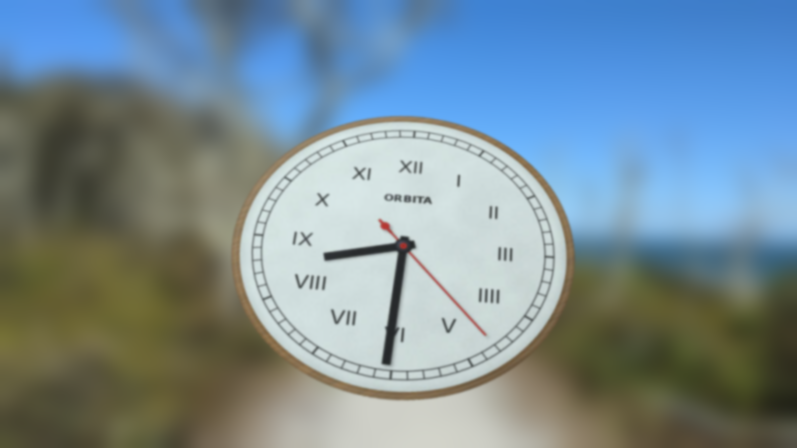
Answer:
8 h 30 min 23 s
